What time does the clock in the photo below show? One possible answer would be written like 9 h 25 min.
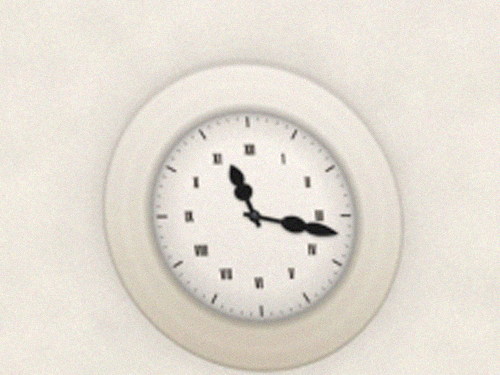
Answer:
11 h 17 min
